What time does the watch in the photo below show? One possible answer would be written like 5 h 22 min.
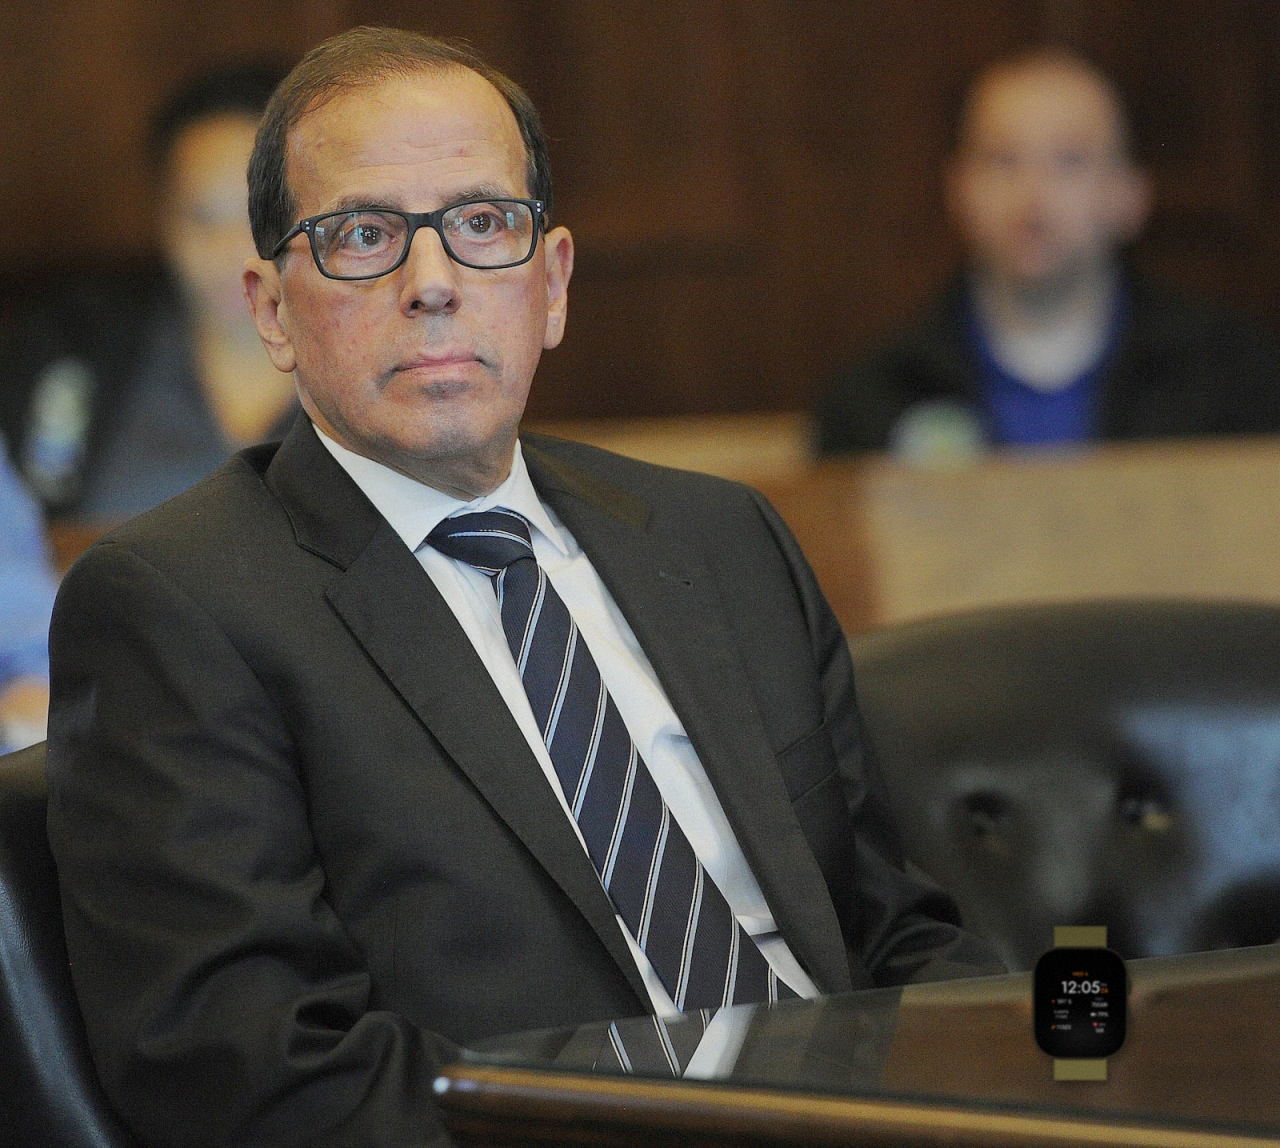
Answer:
12 h 05 min
